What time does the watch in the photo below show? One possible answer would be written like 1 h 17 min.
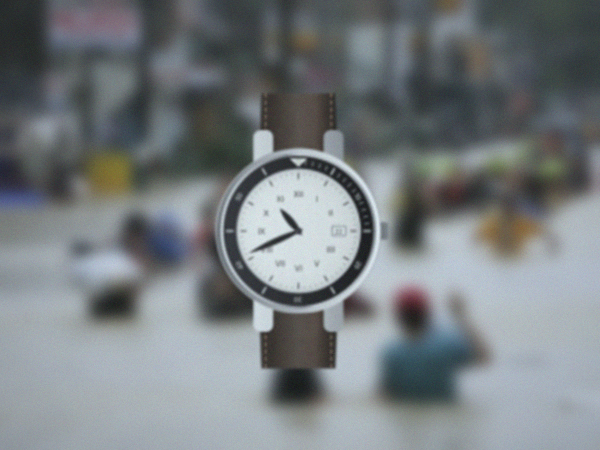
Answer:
10 h 41 min
